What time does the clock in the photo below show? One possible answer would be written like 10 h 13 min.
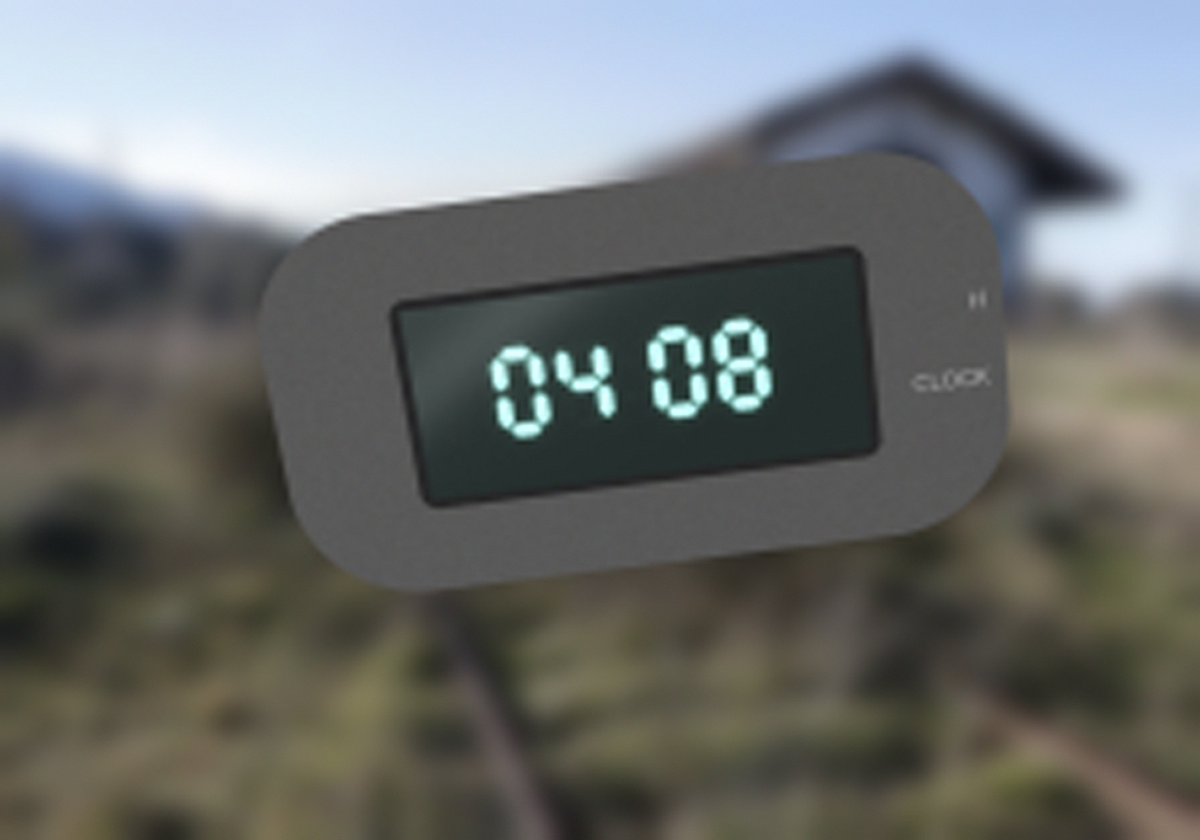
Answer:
4 h 08 min
